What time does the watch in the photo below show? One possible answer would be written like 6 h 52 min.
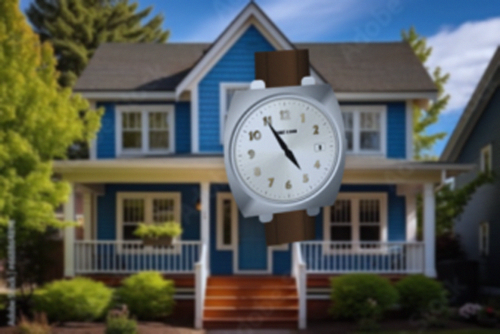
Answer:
4 h 55 min
